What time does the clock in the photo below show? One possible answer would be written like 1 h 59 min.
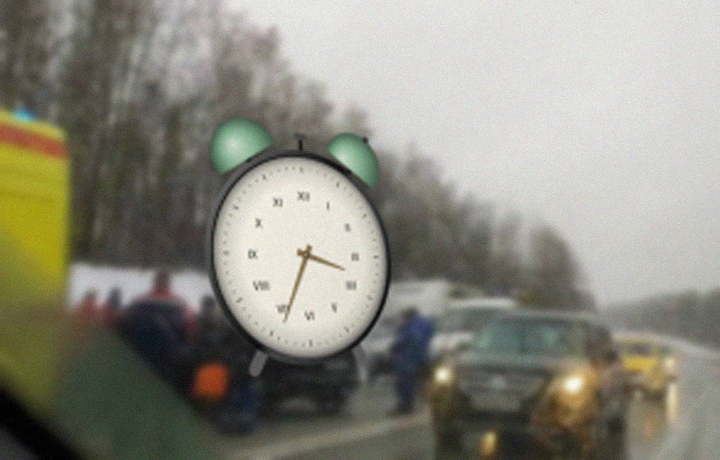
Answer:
3 h 34 min
